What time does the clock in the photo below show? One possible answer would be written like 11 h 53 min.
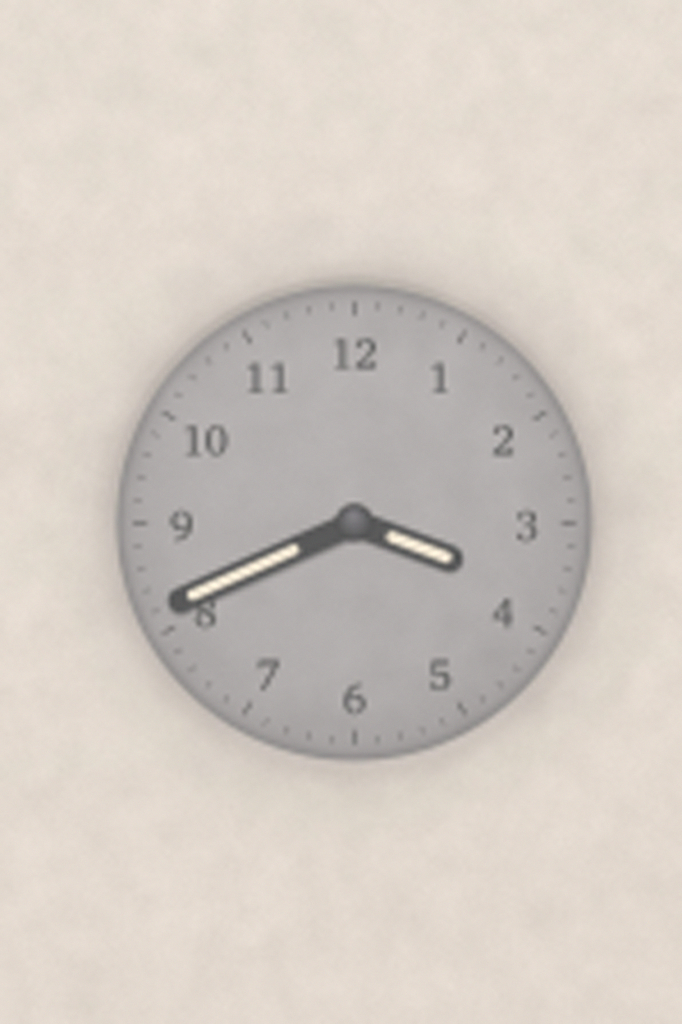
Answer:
3 h 41 min
